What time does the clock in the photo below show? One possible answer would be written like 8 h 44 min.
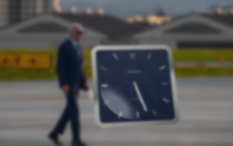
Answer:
5 h 27 min
